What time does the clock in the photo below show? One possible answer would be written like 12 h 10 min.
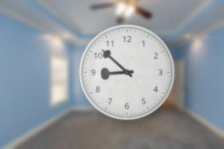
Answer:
8 h 52 min
